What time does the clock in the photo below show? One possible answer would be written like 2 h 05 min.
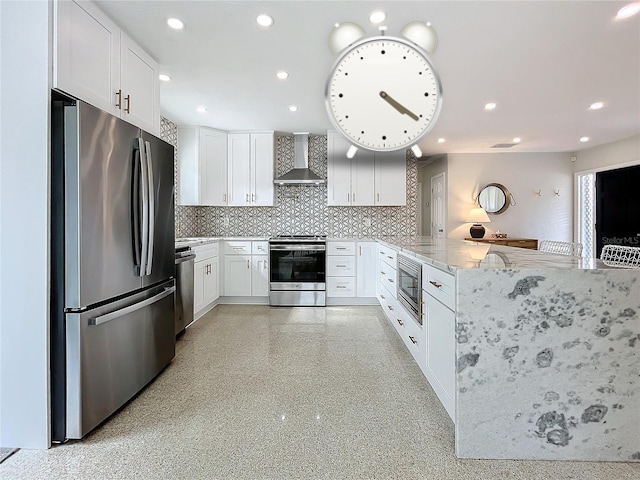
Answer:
4 h 21 min
